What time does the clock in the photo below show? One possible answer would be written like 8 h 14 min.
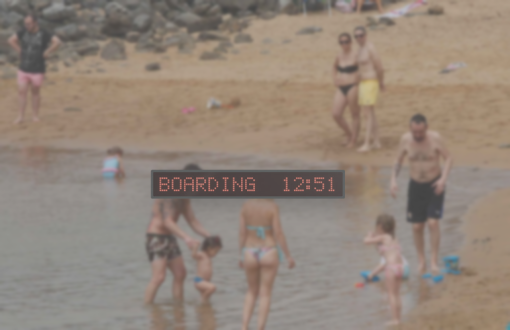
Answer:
12 h 51 min
